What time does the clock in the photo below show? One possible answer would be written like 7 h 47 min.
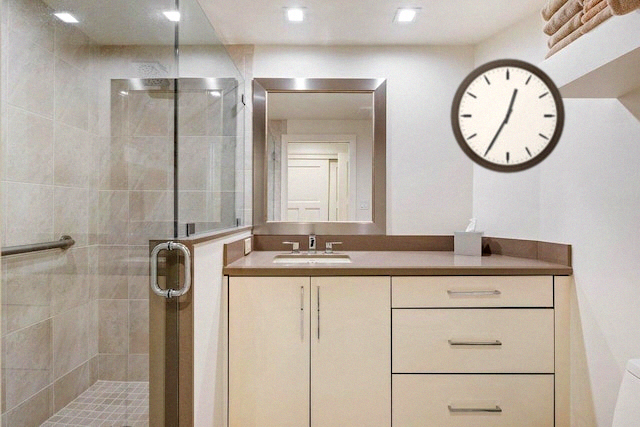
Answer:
12 h 35 min
